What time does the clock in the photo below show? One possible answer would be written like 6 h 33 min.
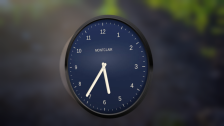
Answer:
5 h 36 min
